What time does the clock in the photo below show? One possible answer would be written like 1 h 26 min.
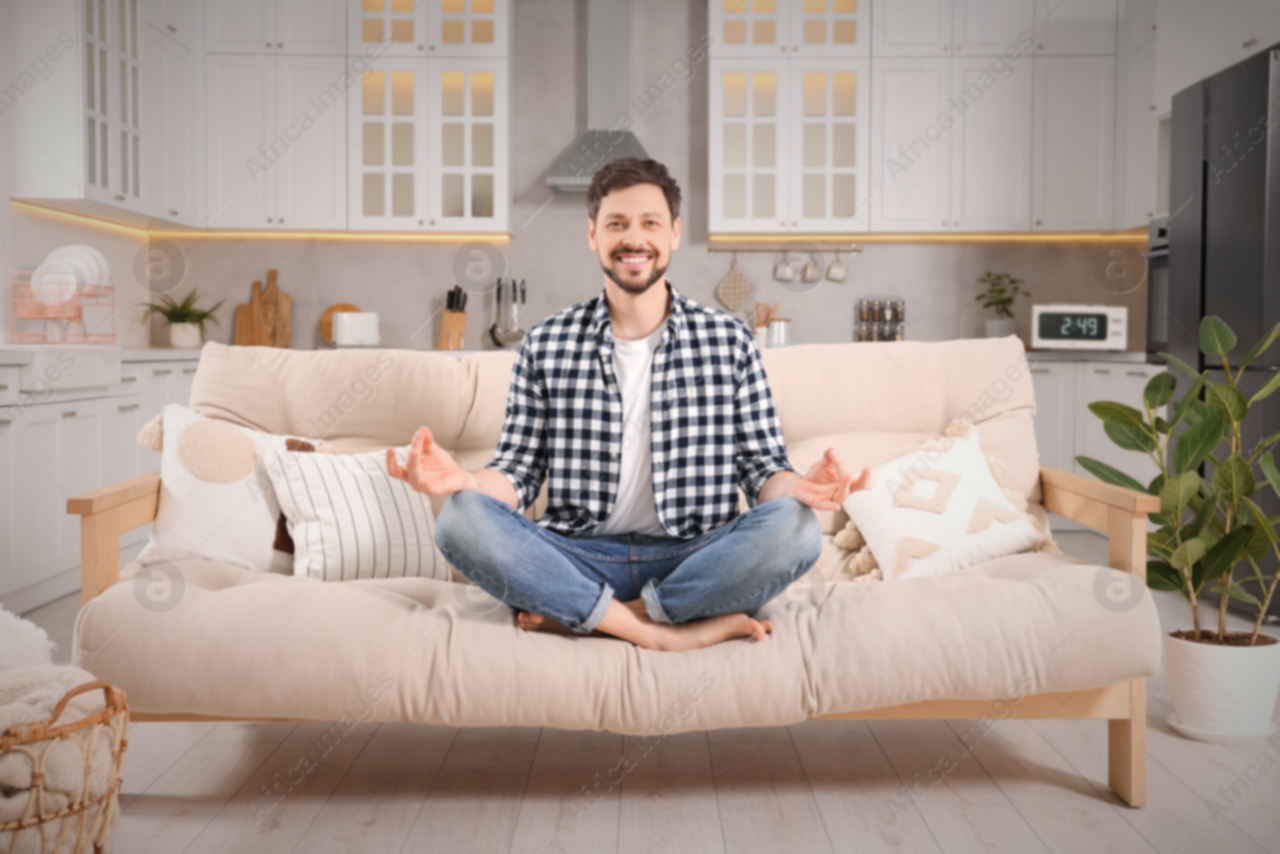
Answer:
2 h 49 min
